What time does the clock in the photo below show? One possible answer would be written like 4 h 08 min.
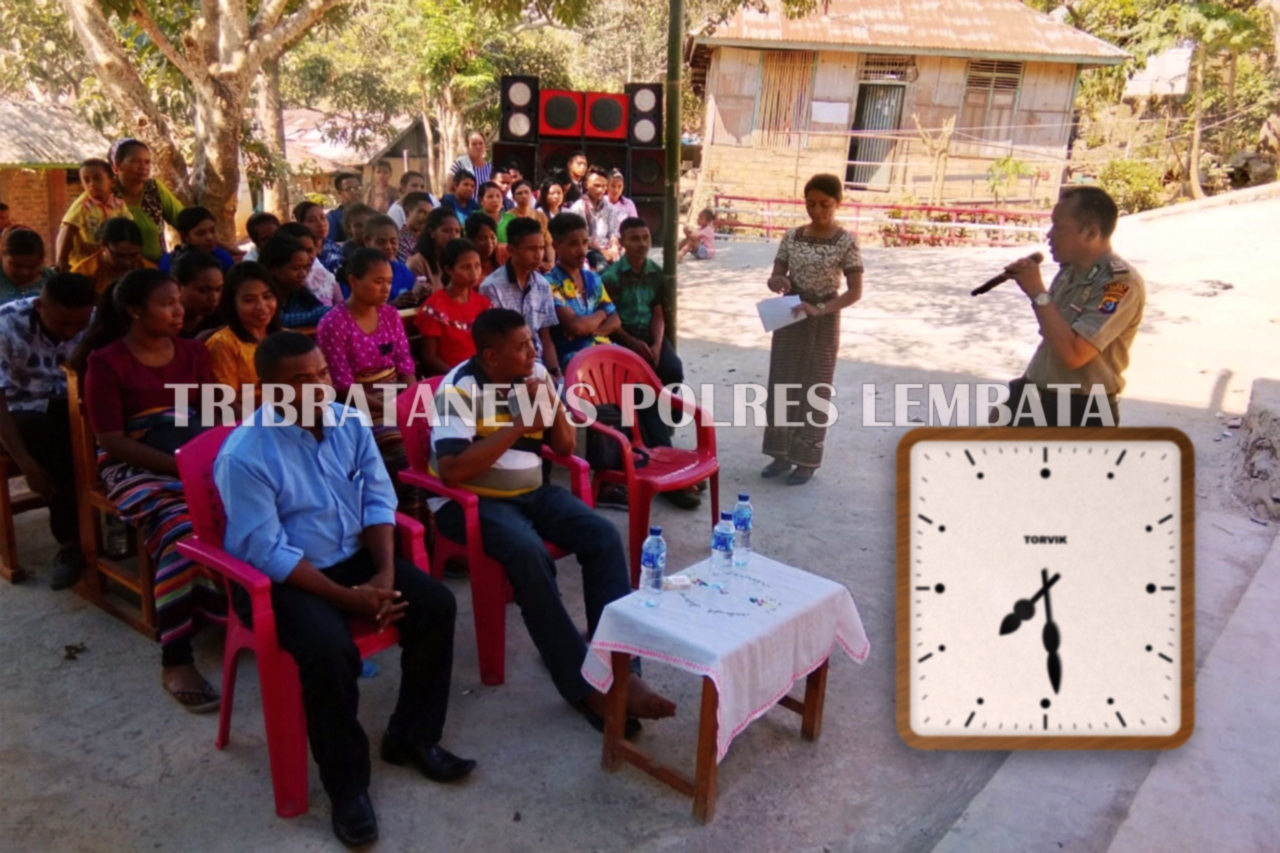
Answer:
7 h 29 min
